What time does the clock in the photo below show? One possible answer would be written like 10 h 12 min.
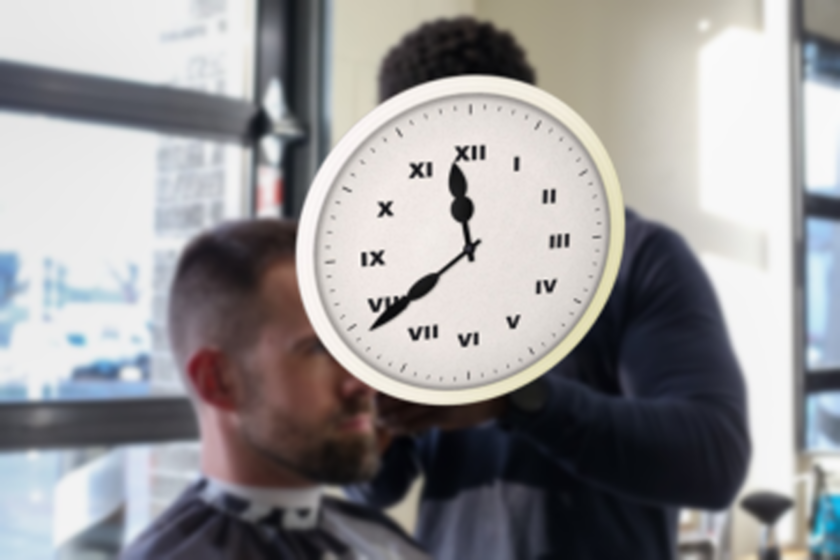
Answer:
11 h 39 min
